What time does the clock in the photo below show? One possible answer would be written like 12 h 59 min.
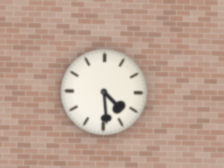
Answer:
4 h 29 min
